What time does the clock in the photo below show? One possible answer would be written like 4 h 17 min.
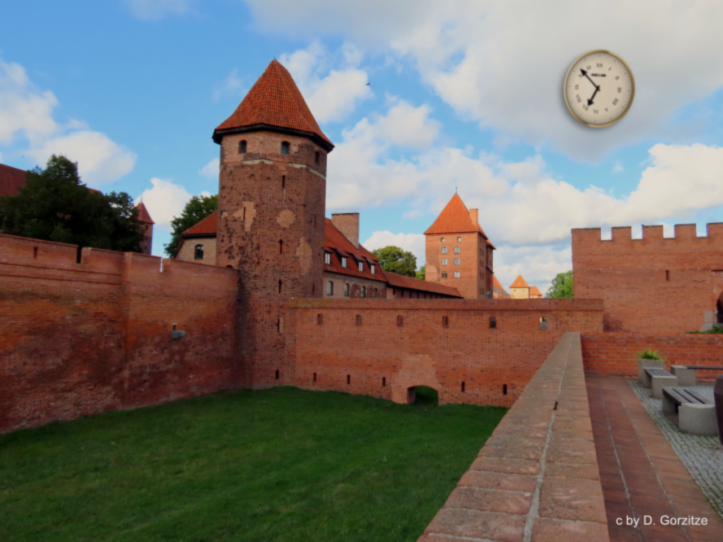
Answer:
6 h 52 min
